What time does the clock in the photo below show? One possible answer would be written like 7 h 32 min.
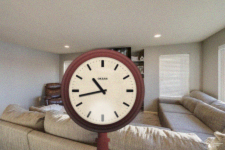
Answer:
10 h 43 min
